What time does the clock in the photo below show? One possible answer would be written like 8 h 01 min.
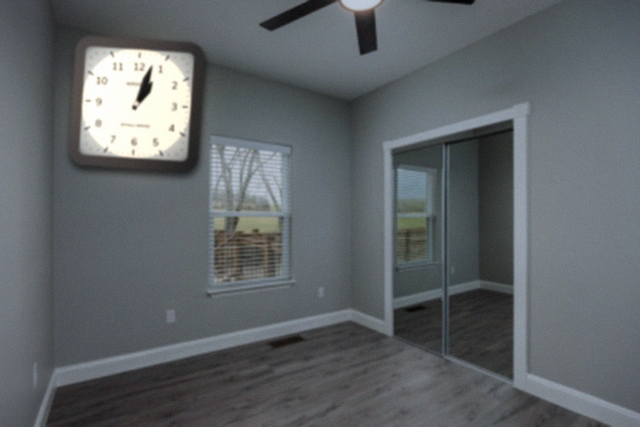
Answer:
1 h 03 min
